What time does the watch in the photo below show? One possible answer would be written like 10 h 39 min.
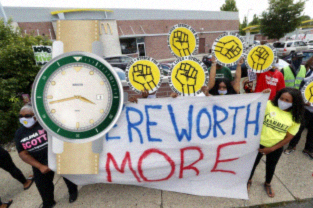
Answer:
3 h 43 min
